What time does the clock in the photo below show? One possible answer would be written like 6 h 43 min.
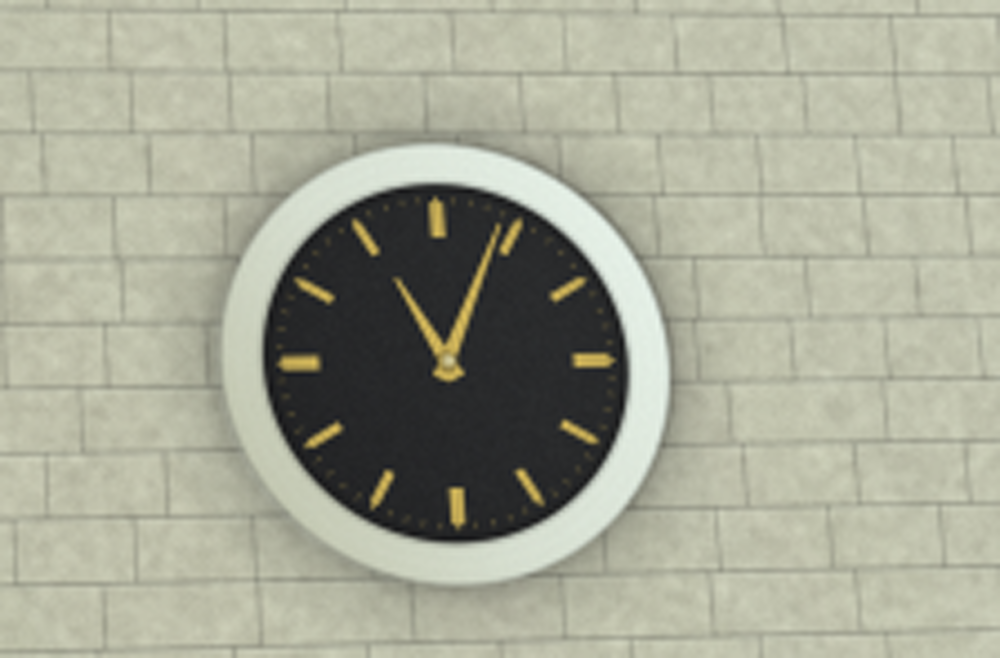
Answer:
11 h 04 min
